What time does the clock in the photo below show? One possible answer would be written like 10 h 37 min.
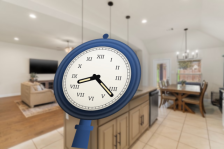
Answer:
8 h 22 min
